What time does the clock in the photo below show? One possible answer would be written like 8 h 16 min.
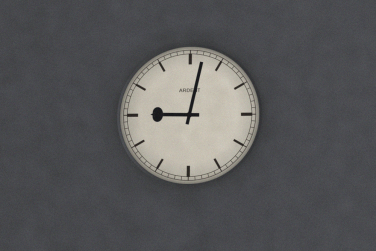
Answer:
9 h 02 min
